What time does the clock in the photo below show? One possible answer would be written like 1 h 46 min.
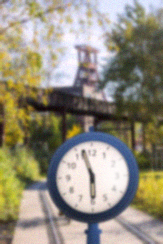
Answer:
5 h 57 min
